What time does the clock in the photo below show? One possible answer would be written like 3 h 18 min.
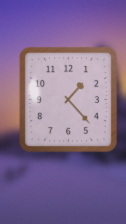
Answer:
1 h 23 min
